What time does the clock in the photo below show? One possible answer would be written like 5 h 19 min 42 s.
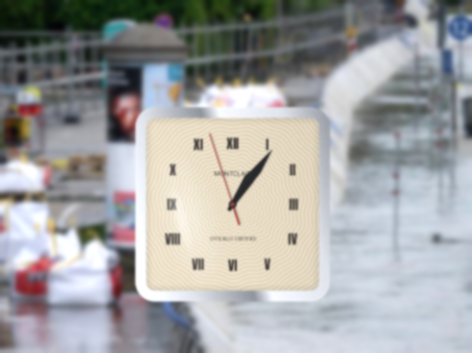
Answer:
1 h 05 min 57 s
